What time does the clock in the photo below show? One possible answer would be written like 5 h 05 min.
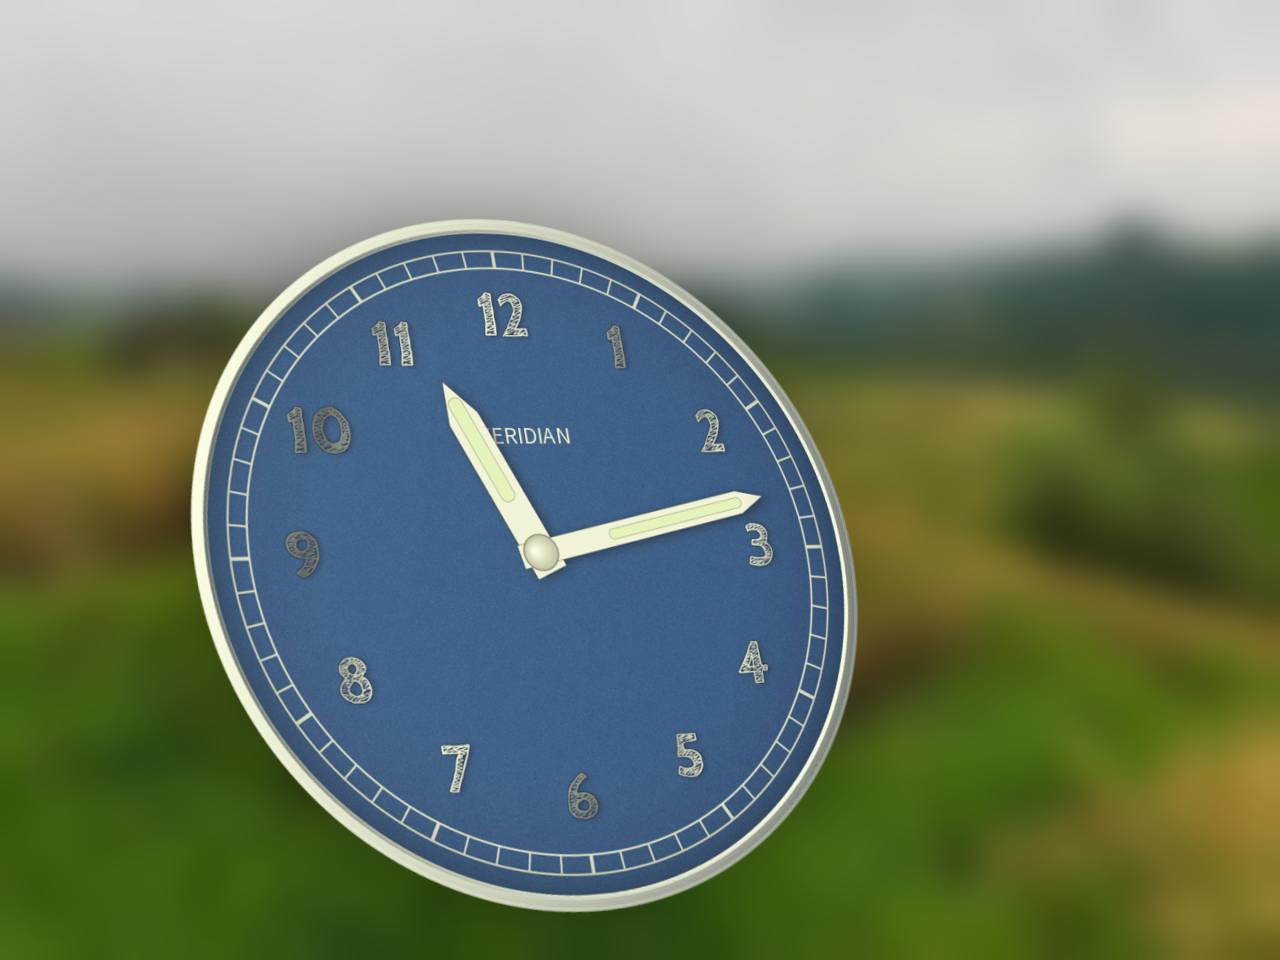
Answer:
11 h 13 min
